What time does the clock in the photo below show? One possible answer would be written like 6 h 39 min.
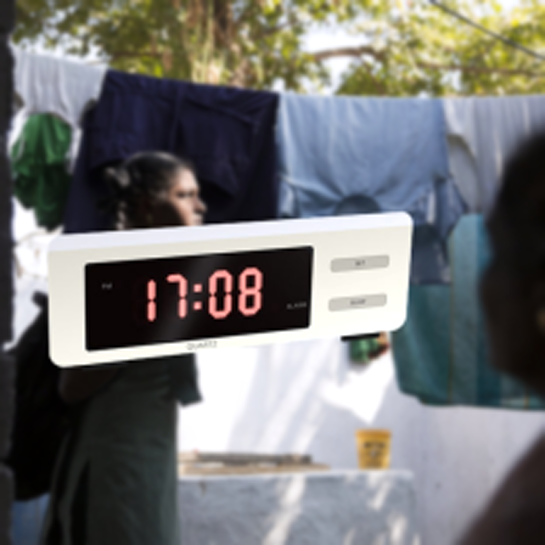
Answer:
17 h 08 min
